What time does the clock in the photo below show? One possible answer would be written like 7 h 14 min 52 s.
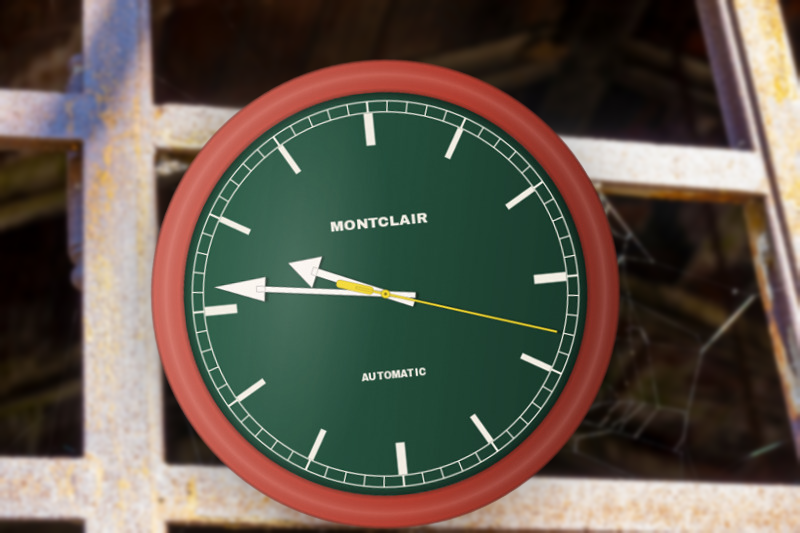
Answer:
9 h 46 min 18 s
